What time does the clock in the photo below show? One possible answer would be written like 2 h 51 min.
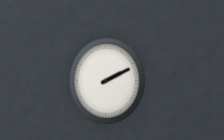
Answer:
2 h 11 min
